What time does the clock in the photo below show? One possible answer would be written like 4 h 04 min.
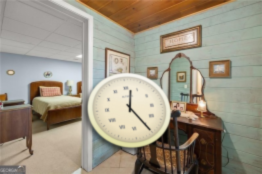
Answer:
12 h 25 min
